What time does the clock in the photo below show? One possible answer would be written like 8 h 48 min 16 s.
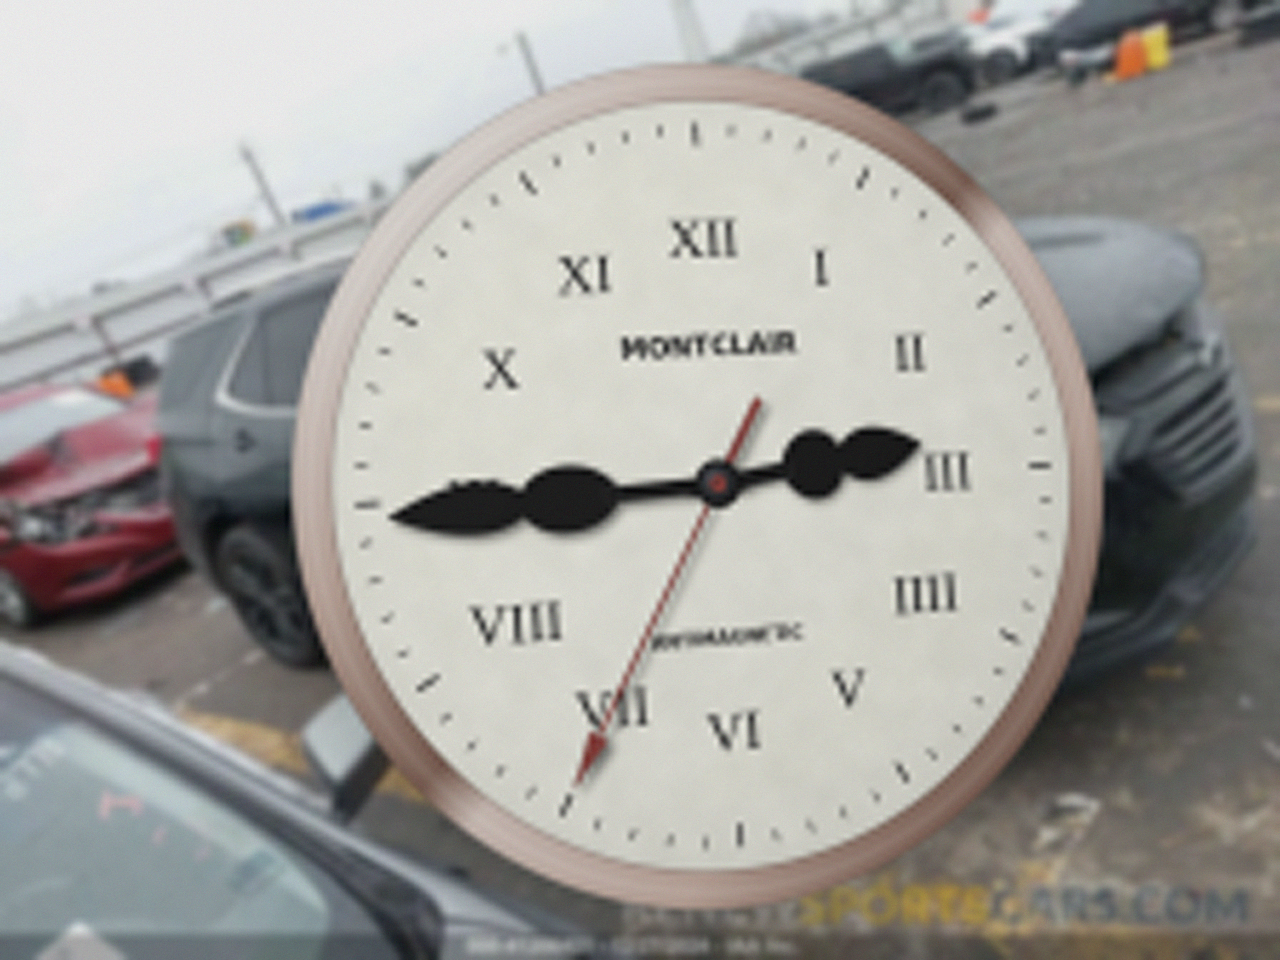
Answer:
2 h 44 min 35 s
